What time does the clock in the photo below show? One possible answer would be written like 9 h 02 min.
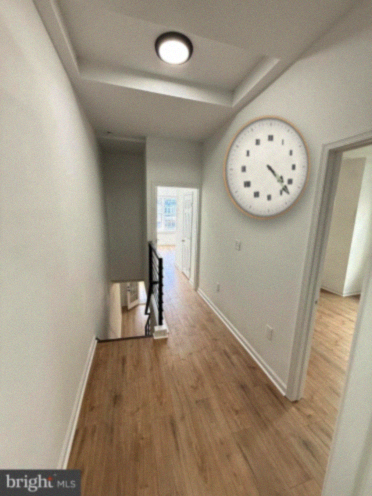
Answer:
4 h 23 min
